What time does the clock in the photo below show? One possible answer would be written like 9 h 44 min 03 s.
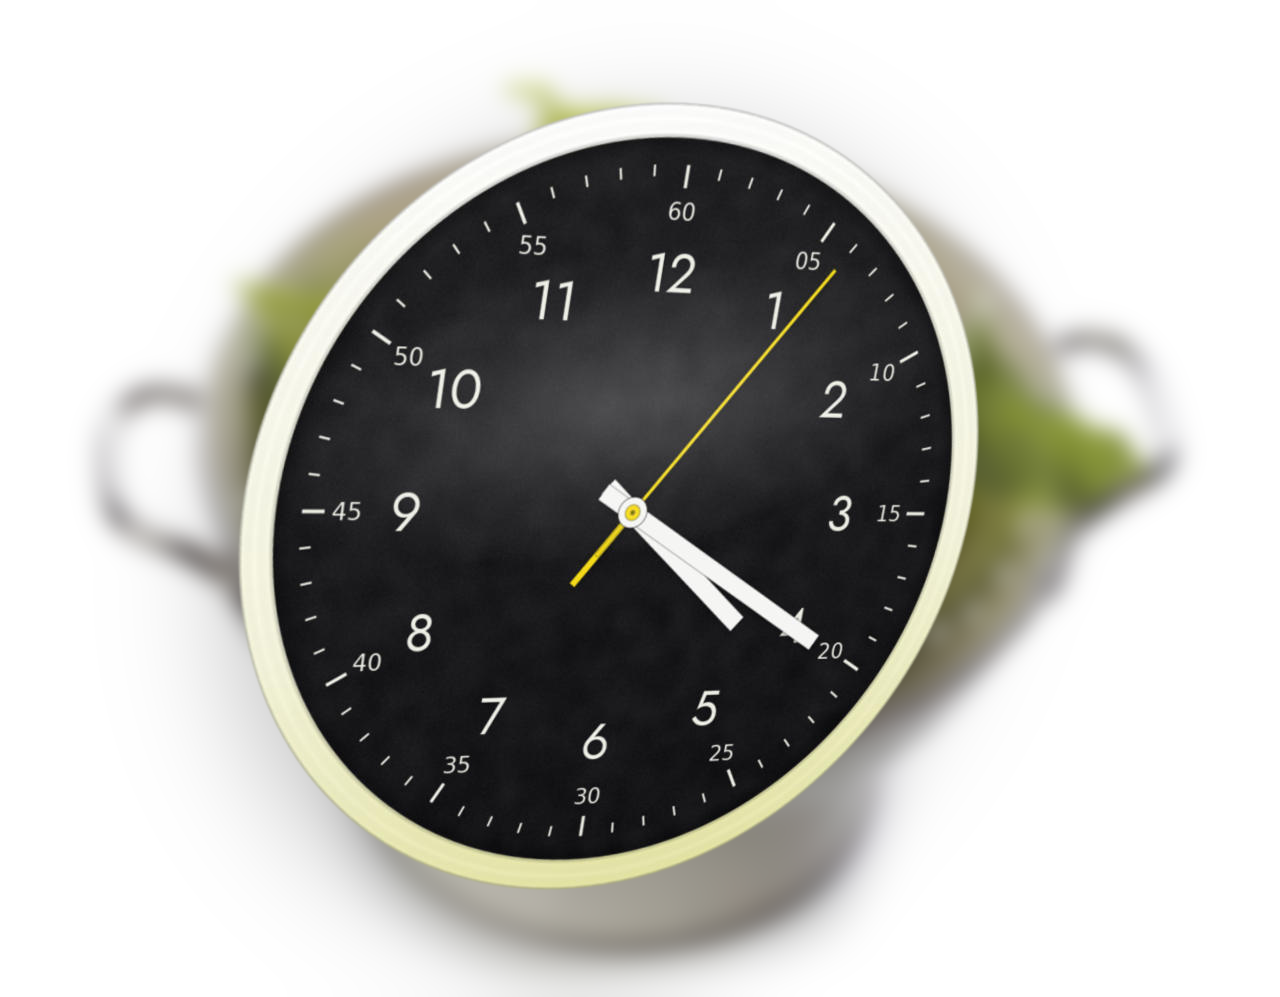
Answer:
4 h 20 min 06 s
